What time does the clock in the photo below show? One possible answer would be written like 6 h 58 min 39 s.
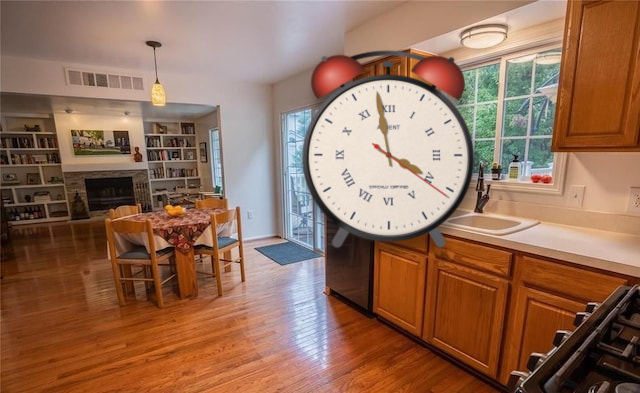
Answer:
3 h 58 min 21 s
